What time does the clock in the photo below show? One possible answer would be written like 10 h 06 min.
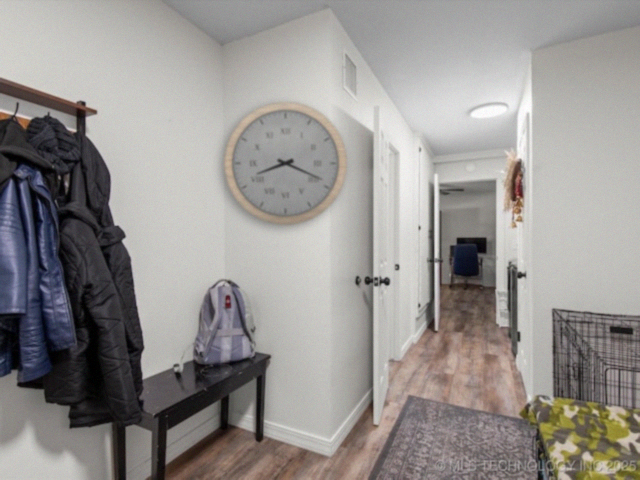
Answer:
8 h 19 min
